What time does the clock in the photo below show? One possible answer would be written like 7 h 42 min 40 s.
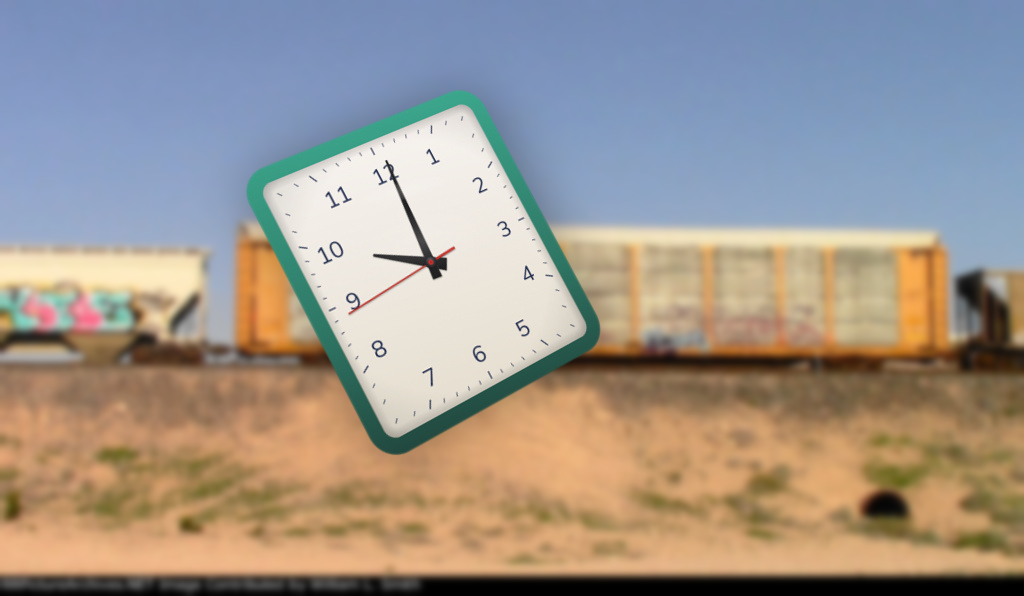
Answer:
10 h 00 min 44 s
